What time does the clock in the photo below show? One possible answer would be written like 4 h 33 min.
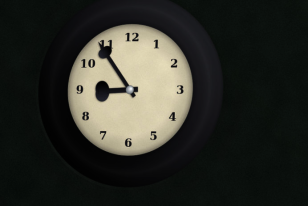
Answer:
8 h 54 min
